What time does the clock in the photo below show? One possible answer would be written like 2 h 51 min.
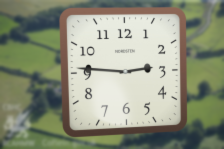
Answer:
2 h 46 min
